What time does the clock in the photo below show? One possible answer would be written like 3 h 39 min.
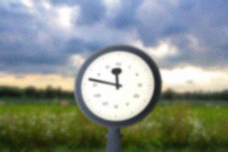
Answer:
11 h 47 min
